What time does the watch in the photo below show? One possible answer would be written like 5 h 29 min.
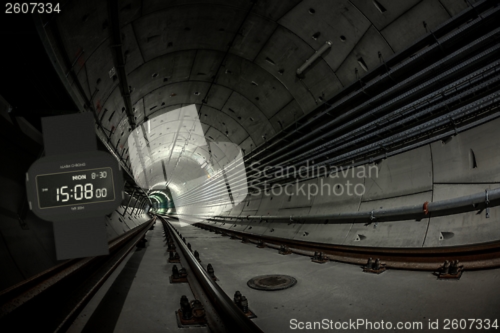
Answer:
15 h 08 min
